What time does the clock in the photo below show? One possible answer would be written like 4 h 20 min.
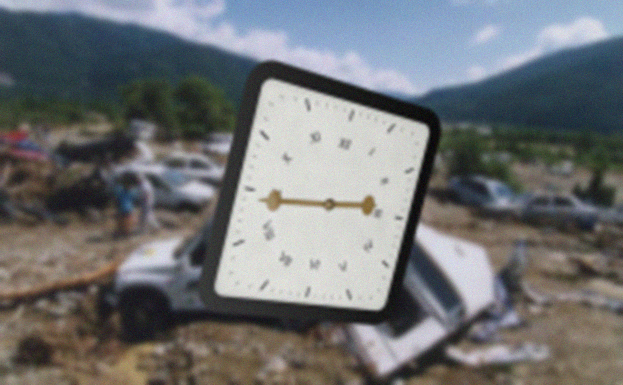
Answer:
2 h 44 min
